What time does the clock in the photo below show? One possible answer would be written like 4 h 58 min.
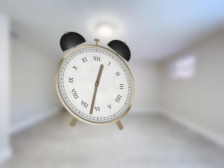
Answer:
12 h 32 min
